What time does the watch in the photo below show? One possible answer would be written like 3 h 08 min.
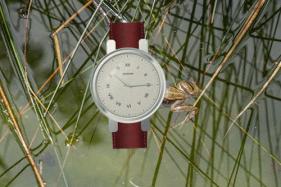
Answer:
10 h 15 min
